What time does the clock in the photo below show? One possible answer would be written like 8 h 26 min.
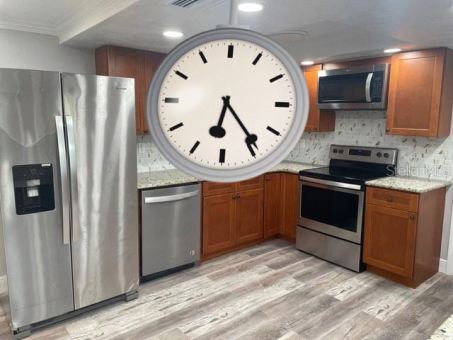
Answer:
6 h 24 min
